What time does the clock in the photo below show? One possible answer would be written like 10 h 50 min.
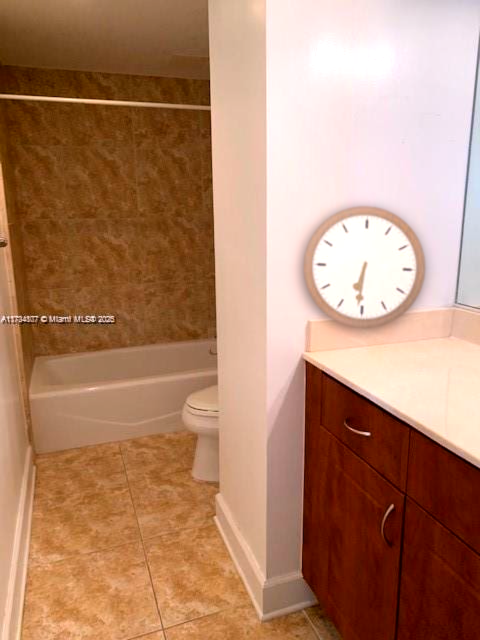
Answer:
6 h 31 min
